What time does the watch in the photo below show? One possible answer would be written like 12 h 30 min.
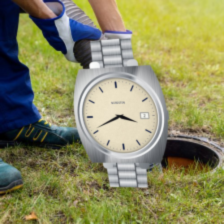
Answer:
3 h 41 min
